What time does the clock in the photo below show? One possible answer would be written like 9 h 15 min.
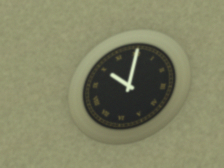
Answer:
10 h 00 min
